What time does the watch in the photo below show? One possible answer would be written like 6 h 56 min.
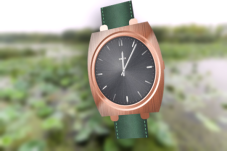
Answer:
12 h 06 min
